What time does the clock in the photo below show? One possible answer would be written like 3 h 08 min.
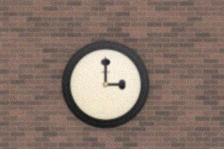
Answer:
3 h 00 min
